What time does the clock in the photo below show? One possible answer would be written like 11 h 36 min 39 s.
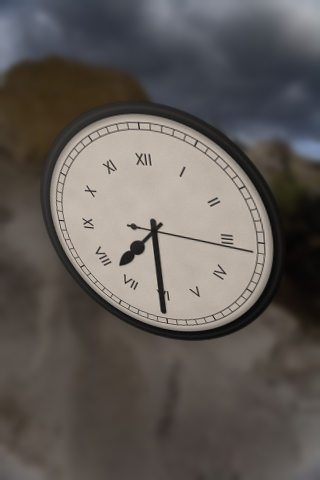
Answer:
7 h 30 min 16 s
